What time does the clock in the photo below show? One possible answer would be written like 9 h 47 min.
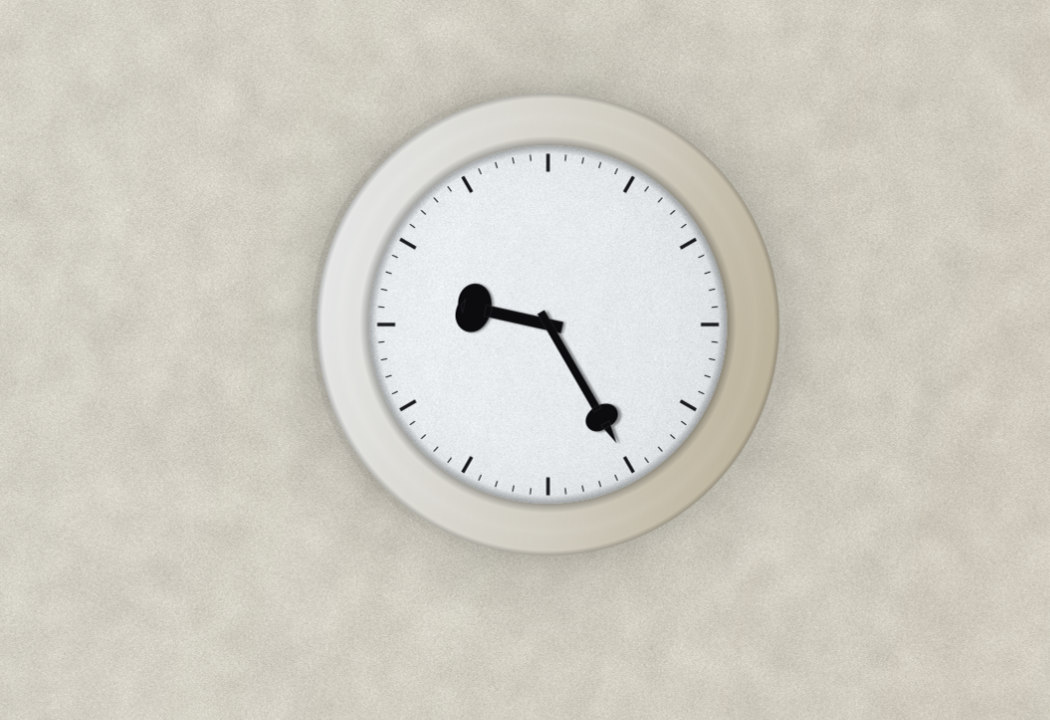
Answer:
9 h 25 min
